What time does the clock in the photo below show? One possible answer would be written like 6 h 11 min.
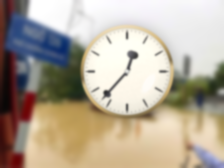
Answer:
12 h 37 min
